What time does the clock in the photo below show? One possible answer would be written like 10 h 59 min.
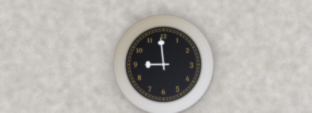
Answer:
8 h 59 min
